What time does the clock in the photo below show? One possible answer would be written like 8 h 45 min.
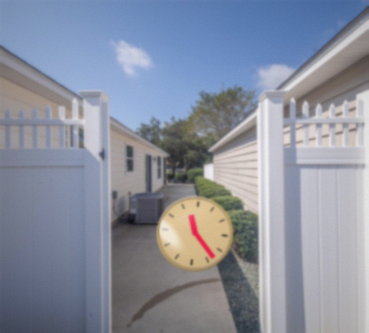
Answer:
11 h 23 min
